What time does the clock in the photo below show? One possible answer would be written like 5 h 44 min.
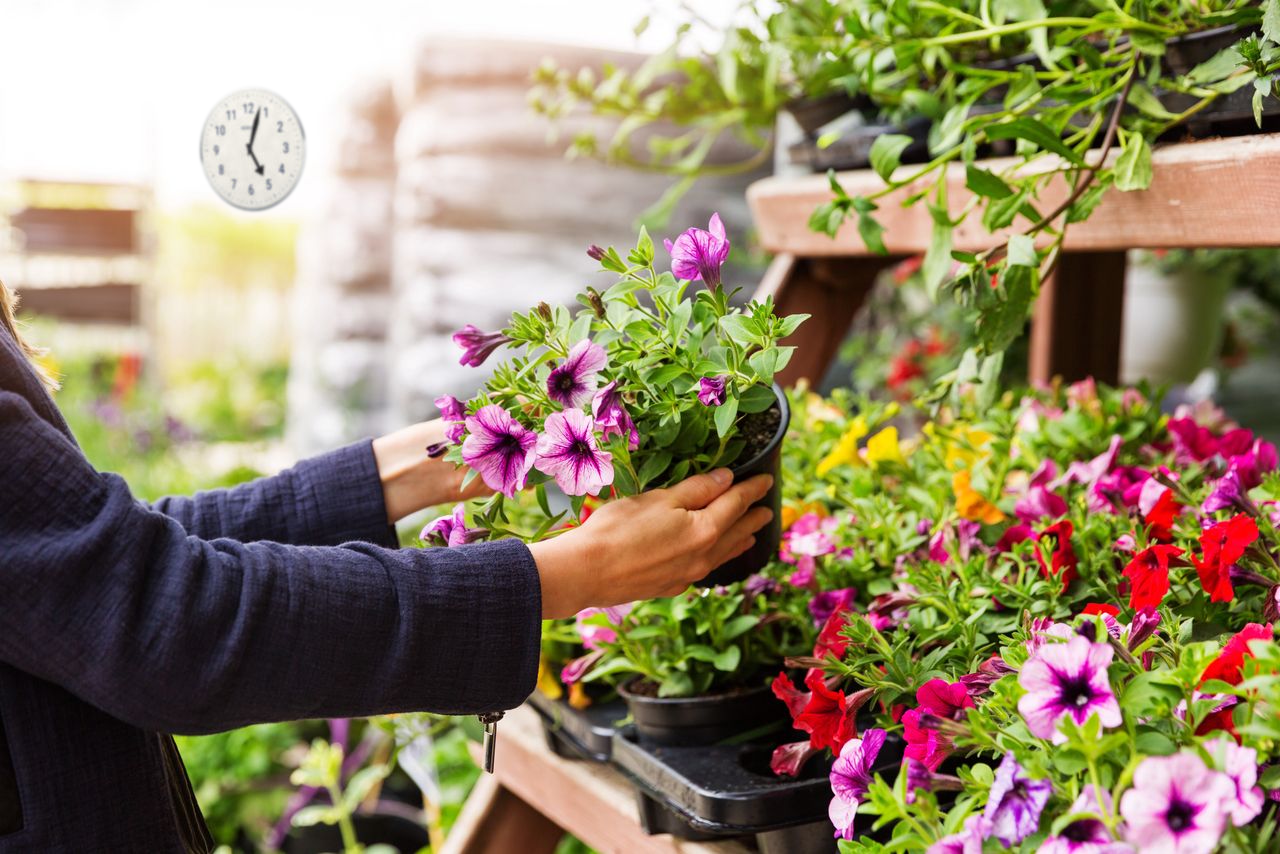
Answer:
5 h 03 min
